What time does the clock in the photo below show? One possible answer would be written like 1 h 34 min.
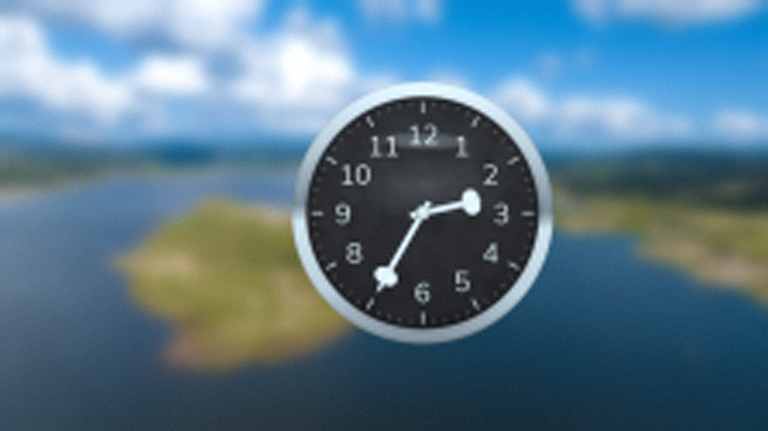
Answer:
2 h 35 min
